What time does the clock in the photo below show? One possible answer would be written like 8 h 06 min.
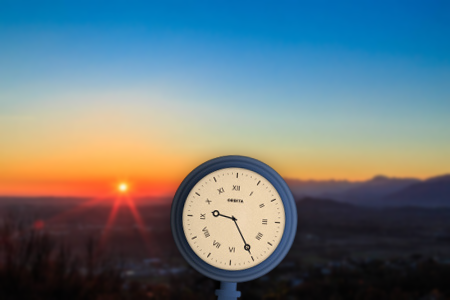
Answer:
9 h 25 min
